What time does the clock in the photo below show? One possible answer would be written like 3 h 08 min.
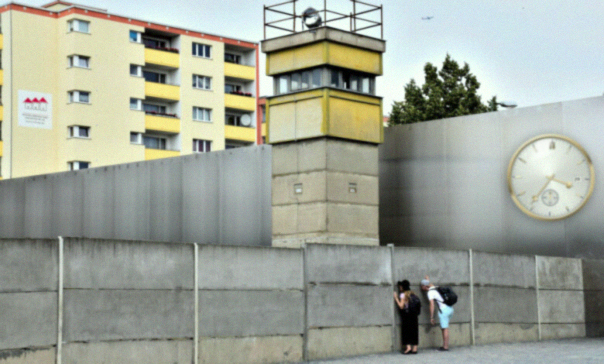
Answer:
3 h 36 min
